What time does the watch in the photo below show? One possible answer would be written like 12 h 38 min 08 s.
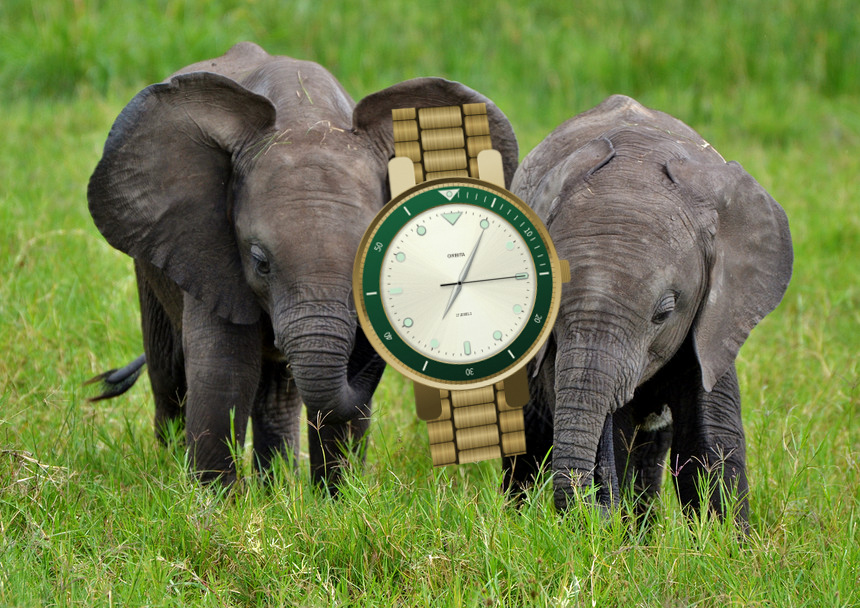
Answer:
7 h 05 min 15 s
